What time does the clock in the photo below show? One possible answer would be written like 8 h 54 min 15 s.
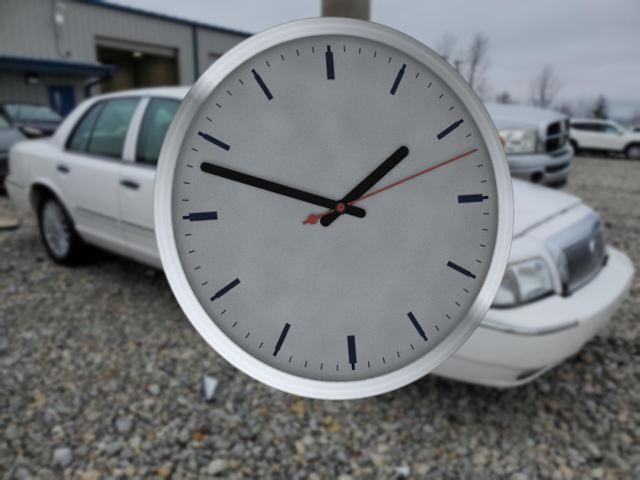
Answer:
1 h 48 min 12 s
